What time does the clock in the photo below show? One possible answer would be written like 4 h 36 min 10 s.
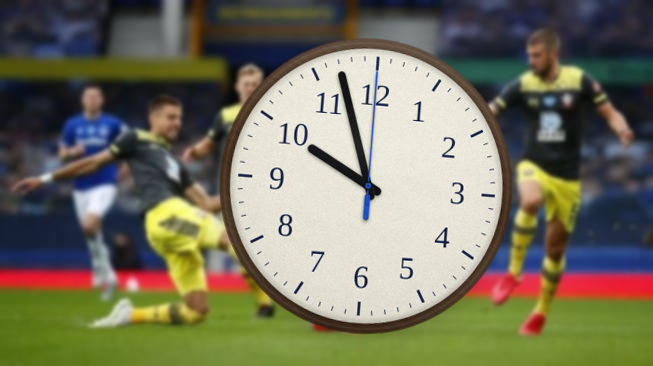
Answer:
9 h 57 min 00 s
